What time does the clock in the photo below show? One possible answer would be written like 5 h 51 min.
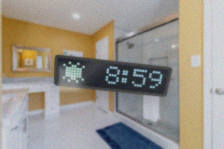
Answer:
8 h 59 min
